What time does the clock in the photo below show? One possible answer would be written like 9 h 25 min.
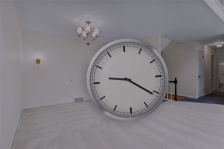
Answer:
9 h 21 min
